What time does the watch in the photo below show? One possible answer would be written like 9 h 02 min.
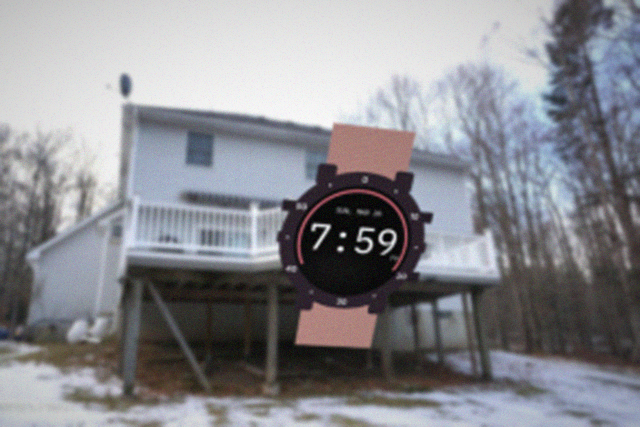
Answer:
7 h 59 min
